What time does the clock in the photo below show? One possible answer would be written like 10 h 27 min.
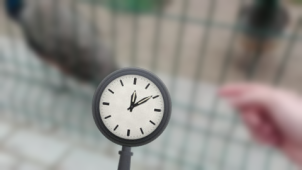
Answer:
12 h 09 min
